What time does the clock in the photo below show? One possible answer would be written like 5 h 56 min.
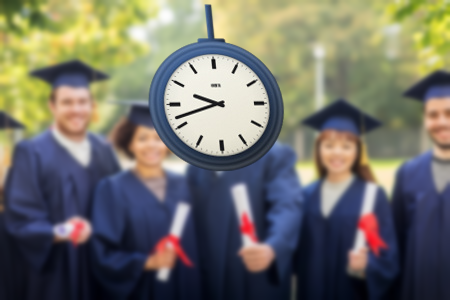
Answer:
9 h 42 min
